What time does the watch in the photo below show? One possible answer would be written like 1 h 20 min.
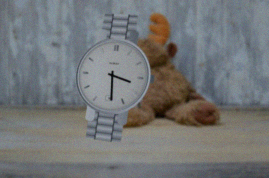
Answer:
3 h 29 min
